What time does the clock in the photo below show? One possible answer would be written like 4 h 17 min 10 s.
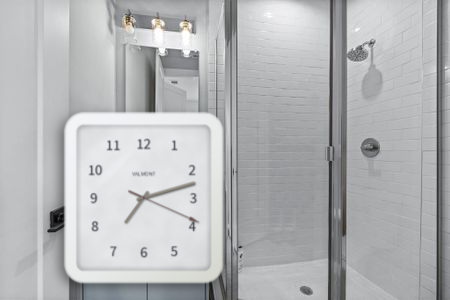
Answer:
7 h 12 min 19 s
